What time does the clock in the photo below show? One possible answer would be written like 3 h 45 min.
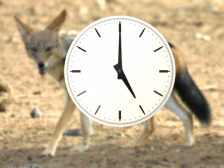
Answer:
5 h 00 min
